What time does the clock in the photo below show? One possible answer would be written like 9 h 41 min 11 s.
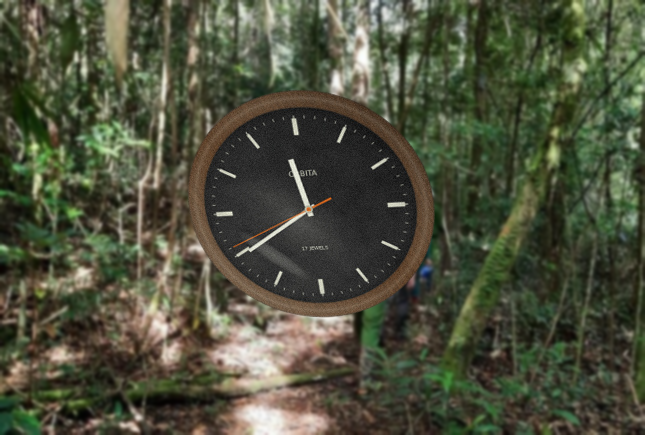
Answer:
11 h 39 min 41 s
